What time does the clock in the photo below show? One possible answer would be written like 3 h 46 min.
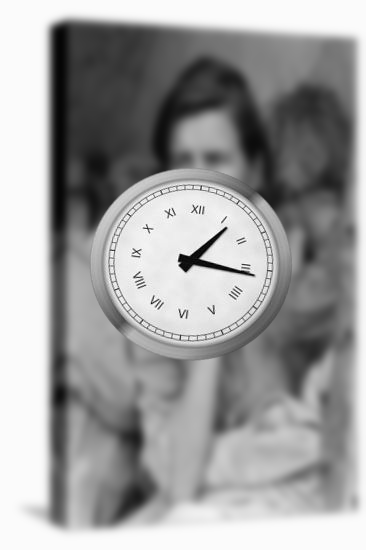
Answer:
1 h 16 min
